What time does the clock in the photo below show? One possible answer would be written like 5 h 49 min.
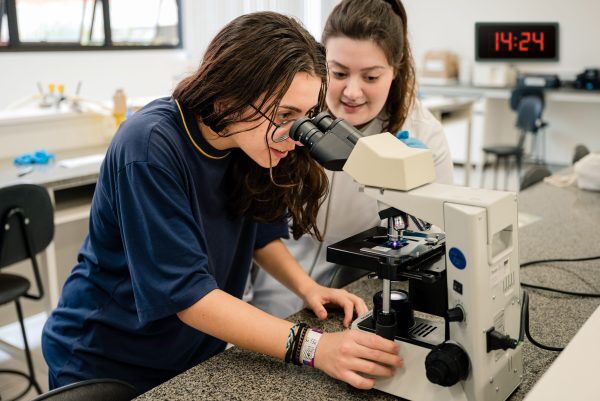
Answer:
14 h 24 min
